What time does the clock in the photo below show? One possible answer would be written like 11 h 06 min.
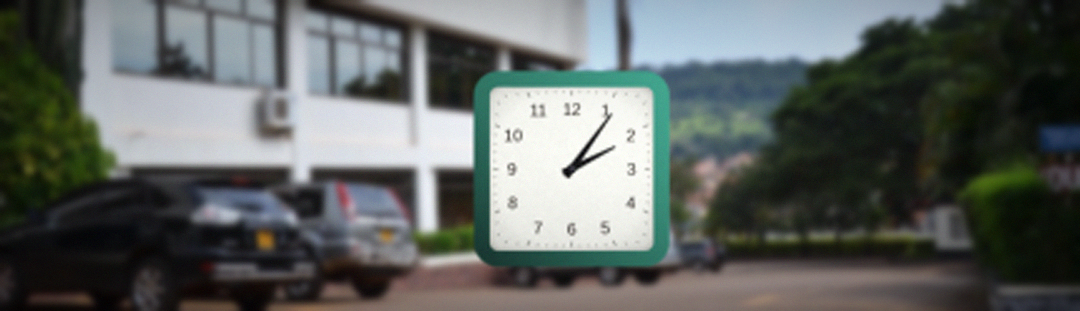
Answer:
2 h 06 min
